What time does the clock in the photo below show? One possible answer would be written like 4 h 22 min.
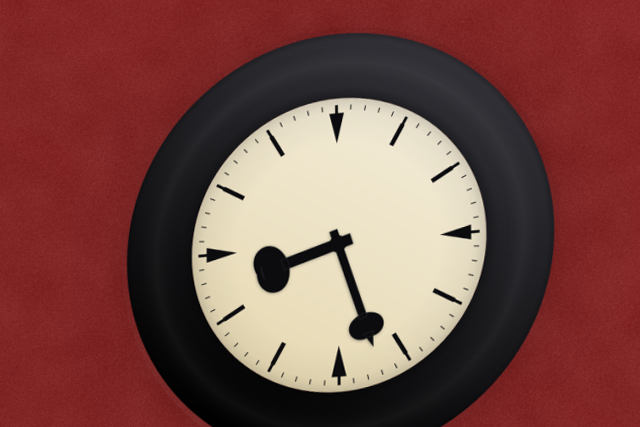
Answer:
8 h 27 min
